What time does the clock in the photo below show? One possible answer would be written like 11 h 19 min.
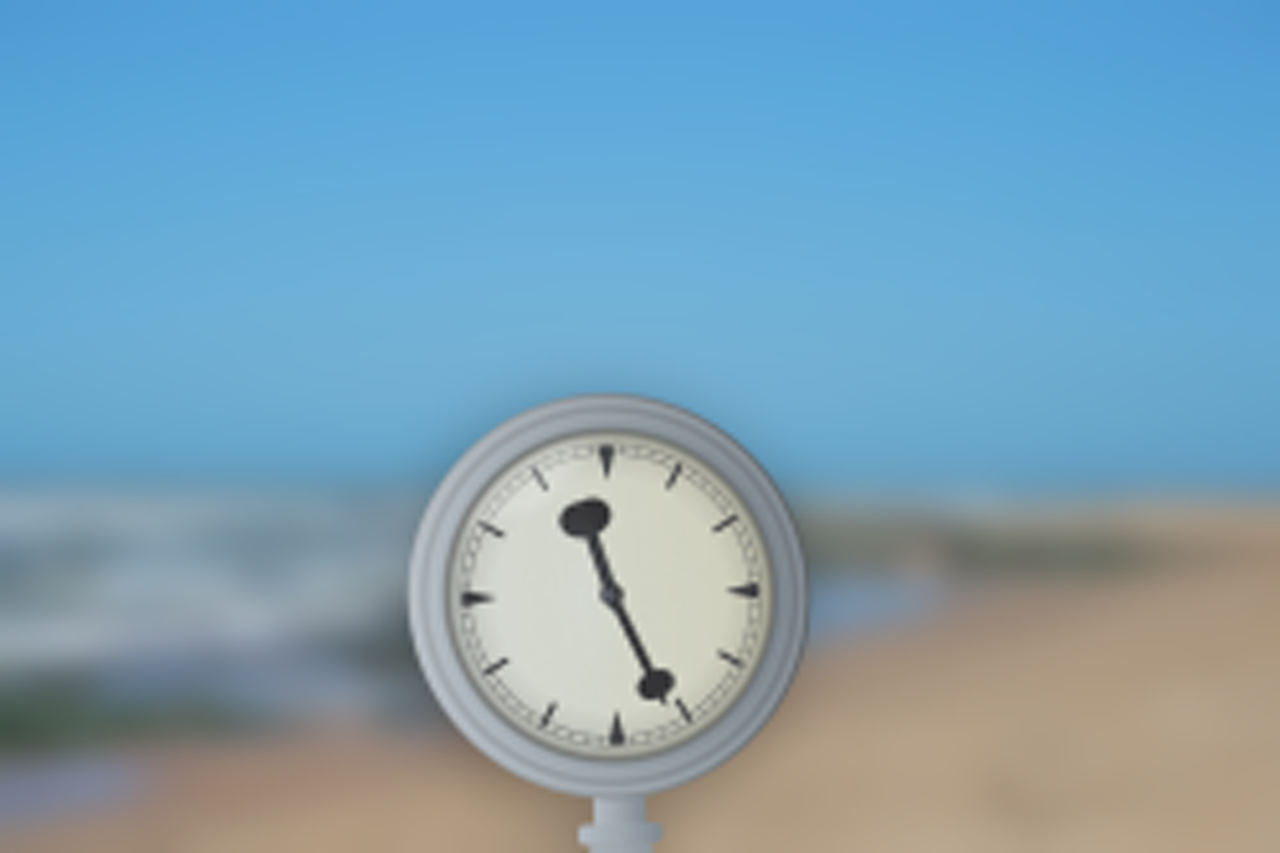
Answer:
11 h 26 min
